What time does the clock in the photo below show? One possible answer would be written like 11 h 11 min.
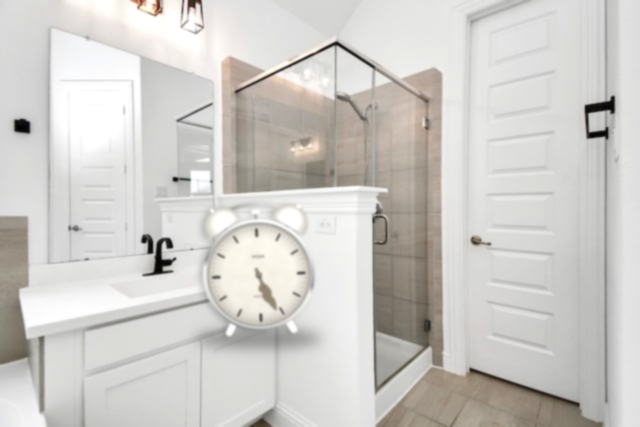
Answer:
5 h 26 min
